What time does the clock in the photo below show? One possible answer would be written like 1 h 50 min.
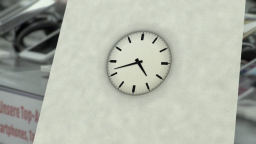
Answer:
4 h 42 min
